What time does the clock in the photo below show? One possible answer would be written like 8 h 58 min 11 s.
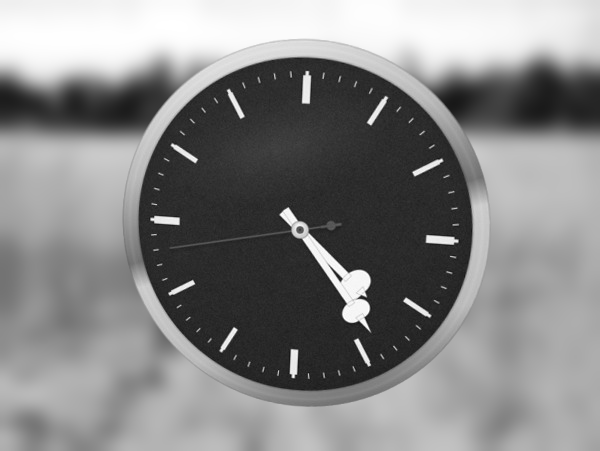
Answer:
4 h 23 min 43 s
